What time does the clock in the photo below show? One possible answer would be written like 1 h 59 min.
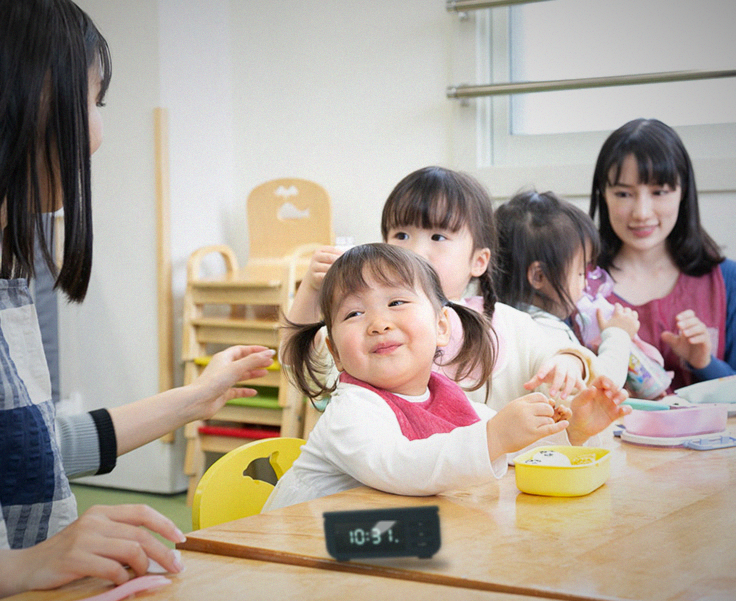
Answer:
10 h 31 min
